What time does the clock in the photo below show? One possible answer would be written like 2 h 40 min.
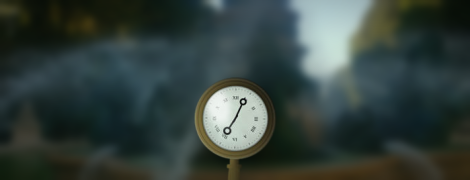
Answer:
7 h 04 min
